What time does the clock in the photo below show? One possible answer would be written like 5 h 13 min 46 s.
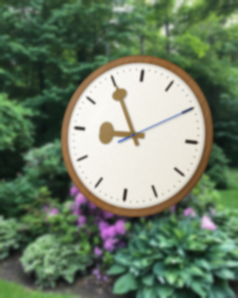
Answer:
8 h 55 min 10 s
